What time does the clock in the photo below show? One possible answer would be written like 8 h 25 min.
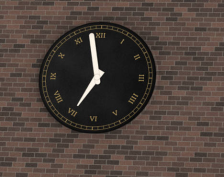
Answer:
6 h 58 min
